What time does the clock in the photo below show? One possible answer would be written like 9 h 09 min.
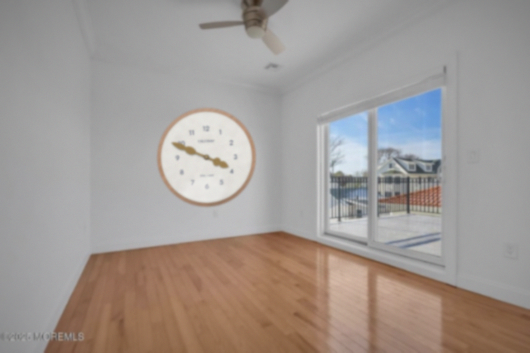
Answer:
3 h 49 min
